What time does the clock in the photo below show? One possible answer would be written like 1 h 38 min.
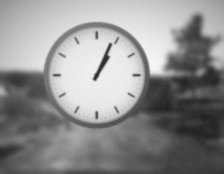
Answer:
1 h 04 min
